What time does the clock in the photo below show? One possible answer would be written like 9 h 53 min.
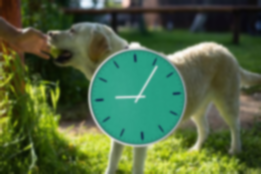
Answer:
9 h 06 min
